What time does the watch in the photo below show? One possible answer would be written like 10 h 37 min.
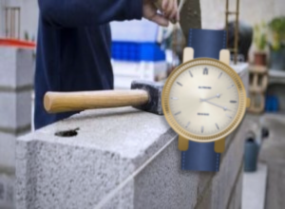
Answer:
2 h 18 min
